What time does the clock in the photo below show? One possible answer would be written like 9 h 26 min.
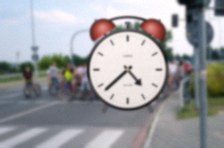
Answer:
4 h 38 min
